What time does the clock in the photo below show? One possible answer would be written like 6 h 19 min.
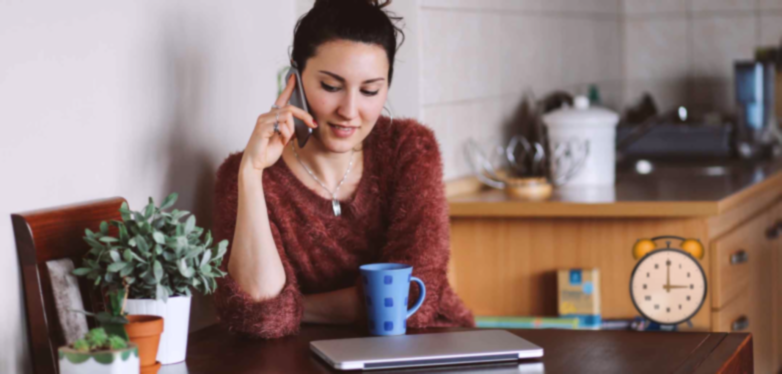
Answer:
3 h 00 min
